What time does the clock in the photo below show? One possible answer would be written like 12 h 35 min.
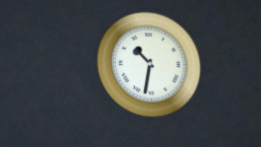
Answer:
10 h 32 min
